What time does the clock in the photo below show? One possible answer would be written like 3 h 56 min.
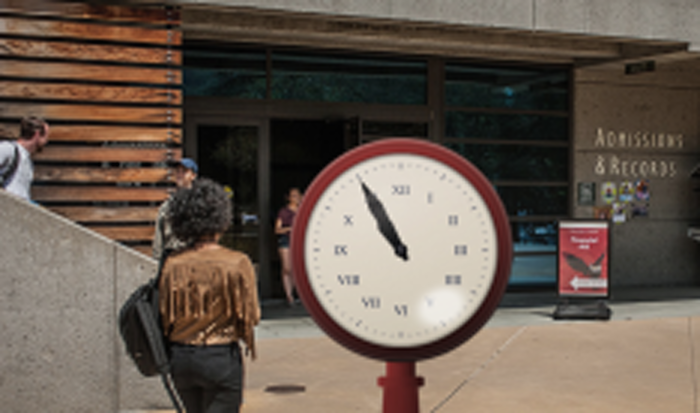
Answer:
10 h 55 min
